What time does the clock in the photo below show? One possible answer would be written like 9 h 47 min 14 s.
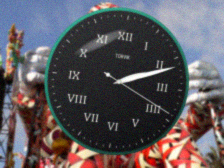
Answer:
2 h 11 min 19 s
